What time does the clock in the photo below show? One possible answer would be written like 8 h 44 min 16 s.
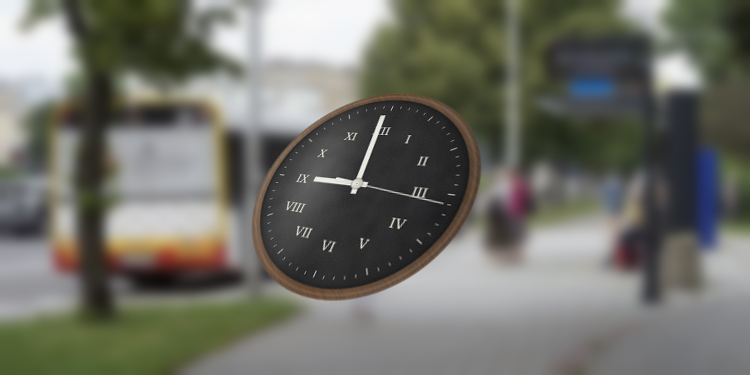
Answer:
8 h 59 min 16 s
